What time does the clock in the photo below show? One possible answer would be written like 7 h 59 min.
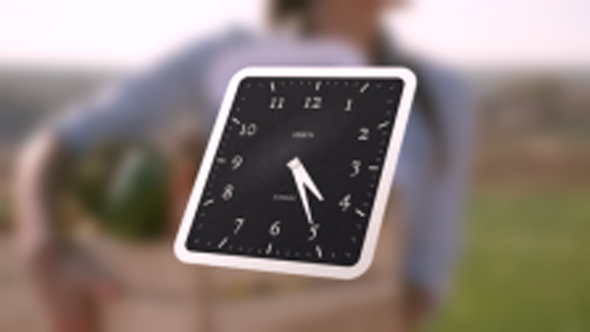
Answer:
4 h 25 min
